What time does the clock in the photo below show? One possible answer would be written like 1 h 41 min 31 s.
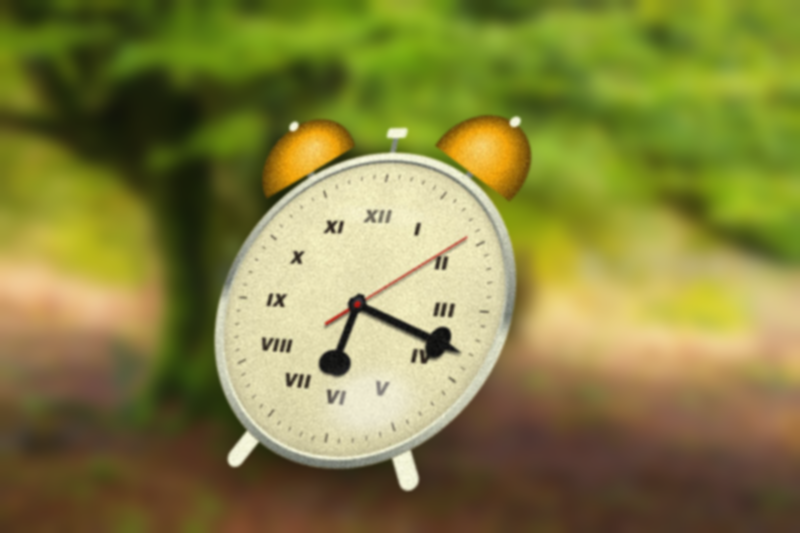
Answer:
6 h 18 min 09 s
